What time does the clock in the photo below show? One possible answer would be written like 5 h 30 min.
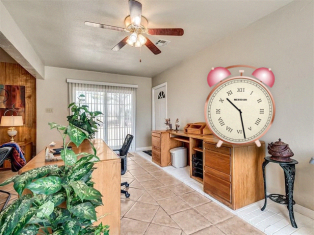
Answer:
10 h 28 min
